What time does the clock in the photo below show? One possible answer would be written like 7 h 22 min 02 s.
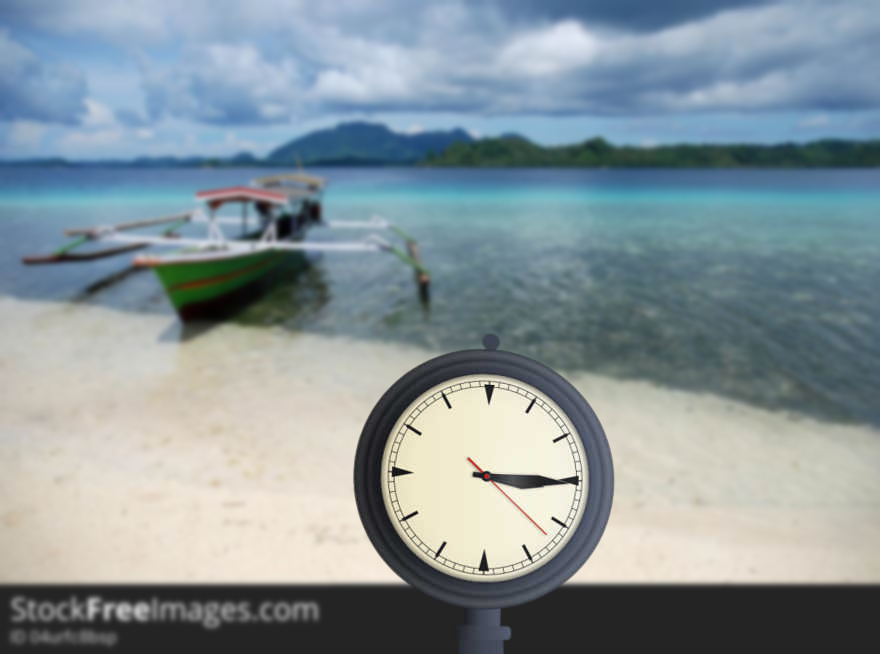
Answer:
3 h 15 min 22 s
